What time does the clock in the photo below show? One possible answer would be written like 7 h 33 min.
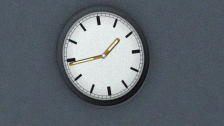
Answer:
1 h 44 min
